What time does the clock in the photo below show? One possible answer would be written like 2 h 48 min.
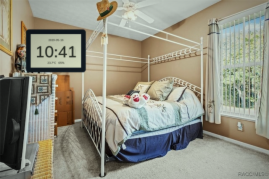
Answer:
10 h 41 min
